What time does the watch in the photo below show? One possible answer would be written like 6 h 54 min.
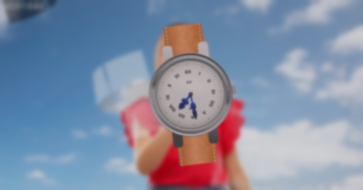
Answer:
7 h 29 min
